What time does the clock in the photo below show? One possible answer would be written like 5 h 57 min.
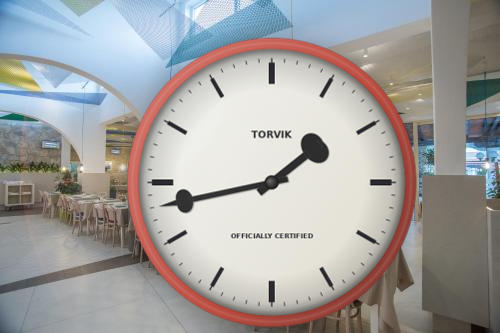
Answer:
1 h 43 min
